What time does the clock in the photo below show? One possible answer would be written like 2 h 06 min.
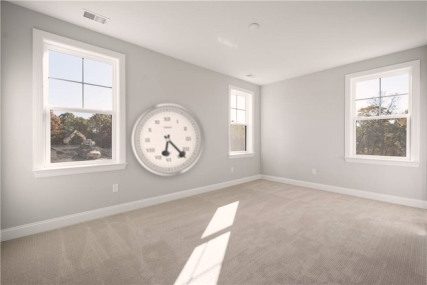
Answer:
6 h 23 min
